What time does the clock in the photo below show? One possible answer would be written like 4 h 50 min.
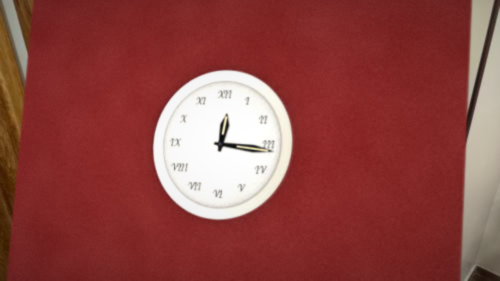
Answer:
12 h 16 min
